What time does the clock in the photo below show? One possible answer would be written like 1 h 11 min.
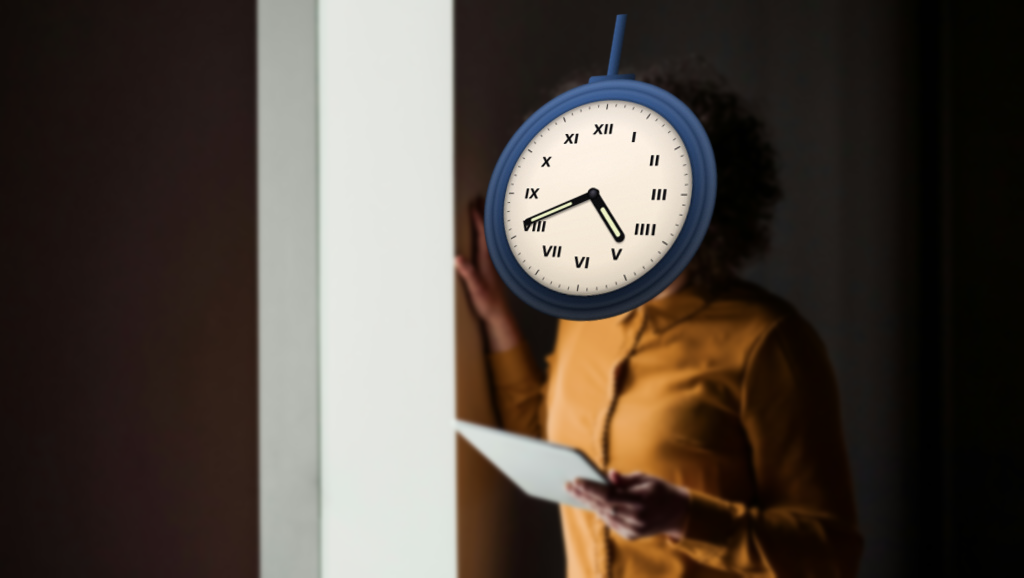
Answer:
4 h 41 min
